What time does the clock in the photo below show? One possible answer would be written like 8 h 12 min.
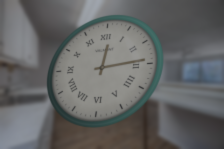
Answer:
12 h 14 min
